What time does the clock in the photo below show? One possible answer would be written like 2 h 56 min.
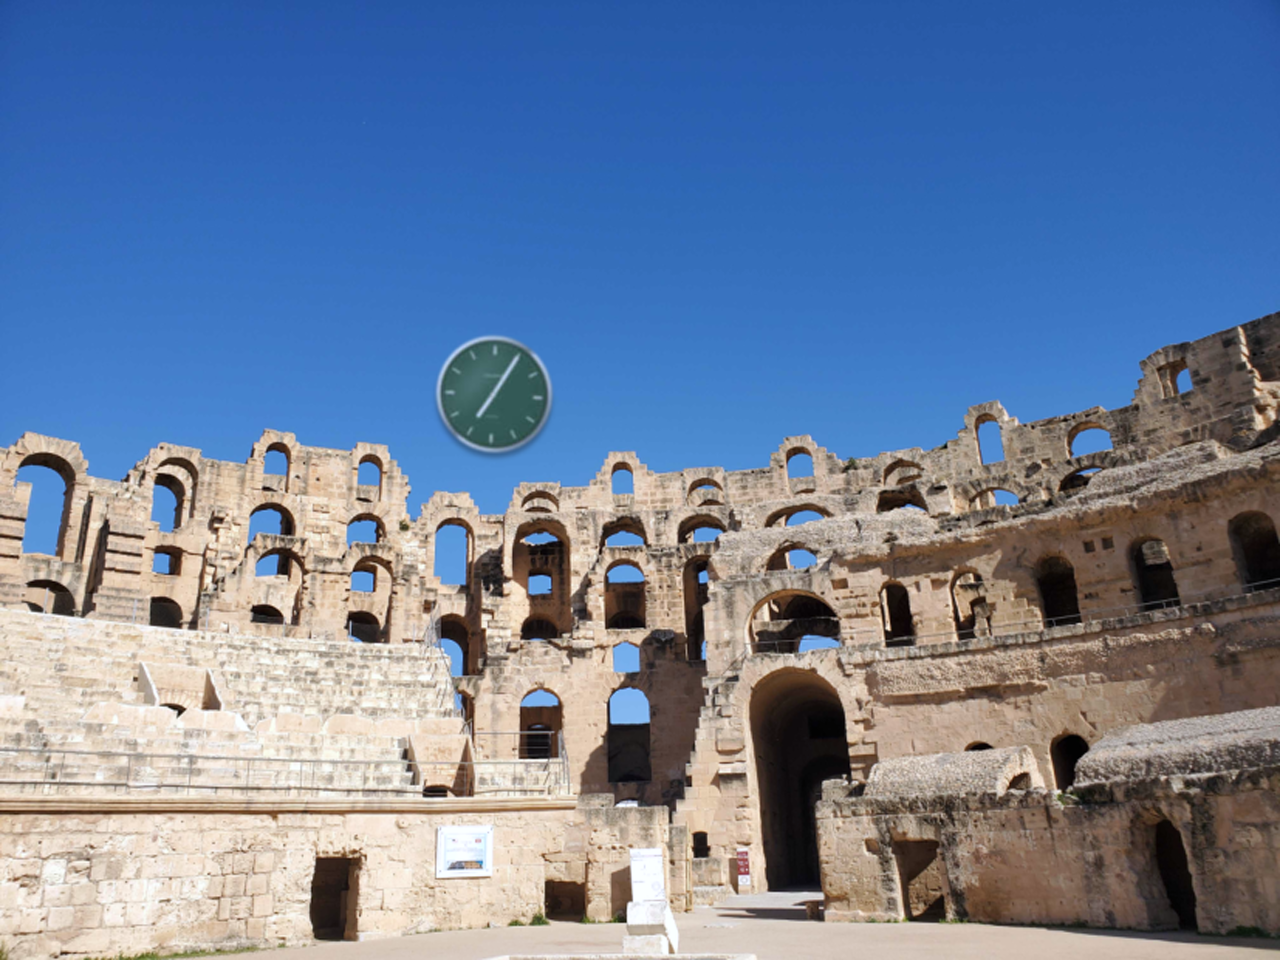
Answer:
7 h 05 min
